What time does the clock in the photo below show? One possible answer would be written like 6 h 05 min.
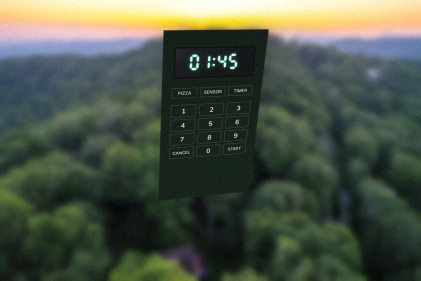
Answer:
1 h 45 min
